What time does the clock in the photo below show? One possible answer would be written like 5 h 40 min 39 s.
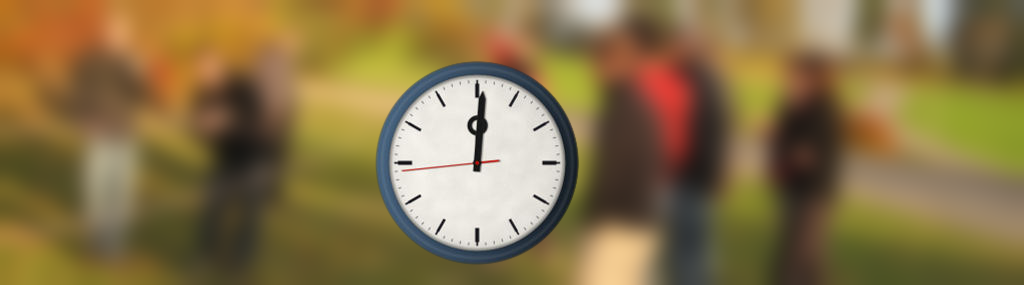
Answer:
12 h 00 min 44 s
